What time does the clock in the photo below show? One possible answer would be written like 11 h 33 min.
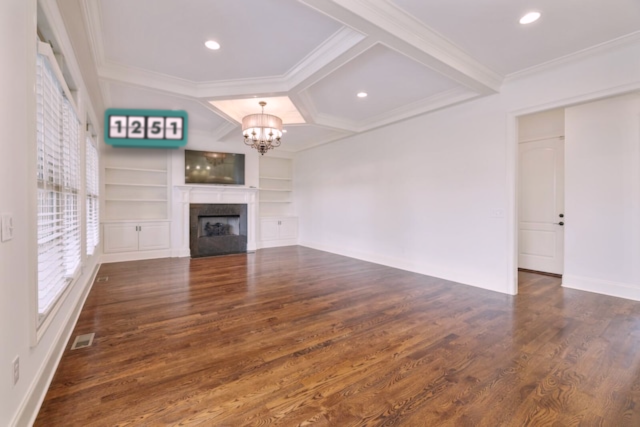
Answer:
12 h 51 min
